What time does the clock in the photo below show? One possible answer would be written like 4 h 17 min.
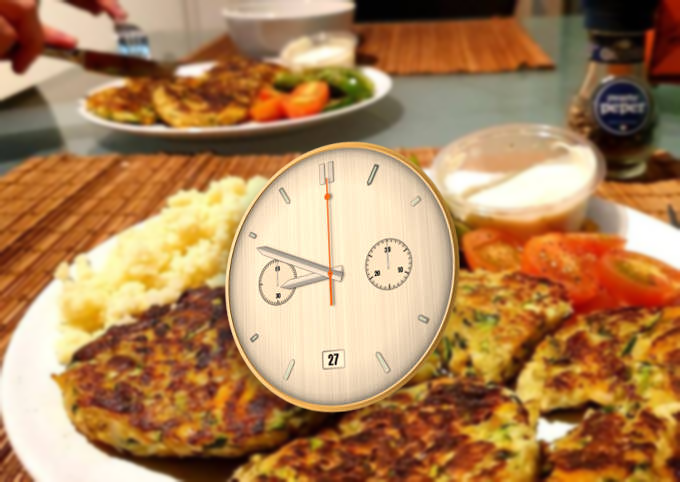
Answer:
8 h 49 min
